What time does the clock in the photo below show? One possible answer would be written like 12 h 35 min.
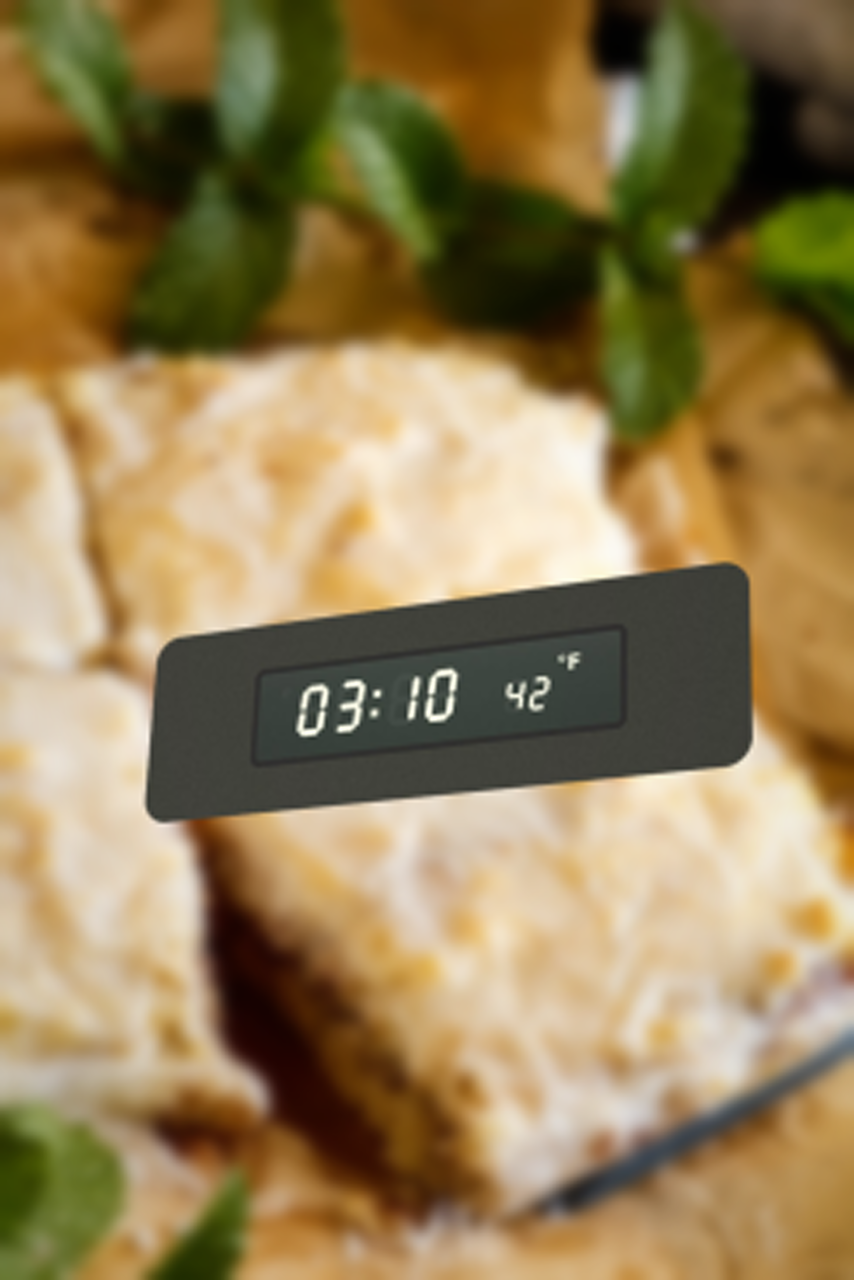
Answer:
3 h 10 min
